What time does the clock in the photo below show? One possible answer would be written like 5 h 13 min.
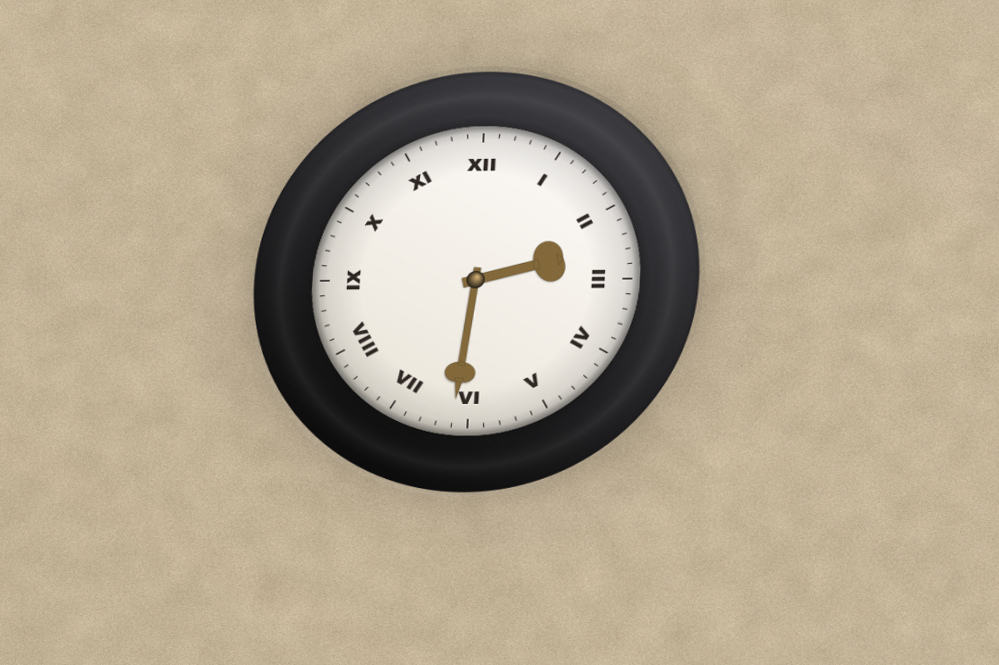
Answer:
2 h 31 min
